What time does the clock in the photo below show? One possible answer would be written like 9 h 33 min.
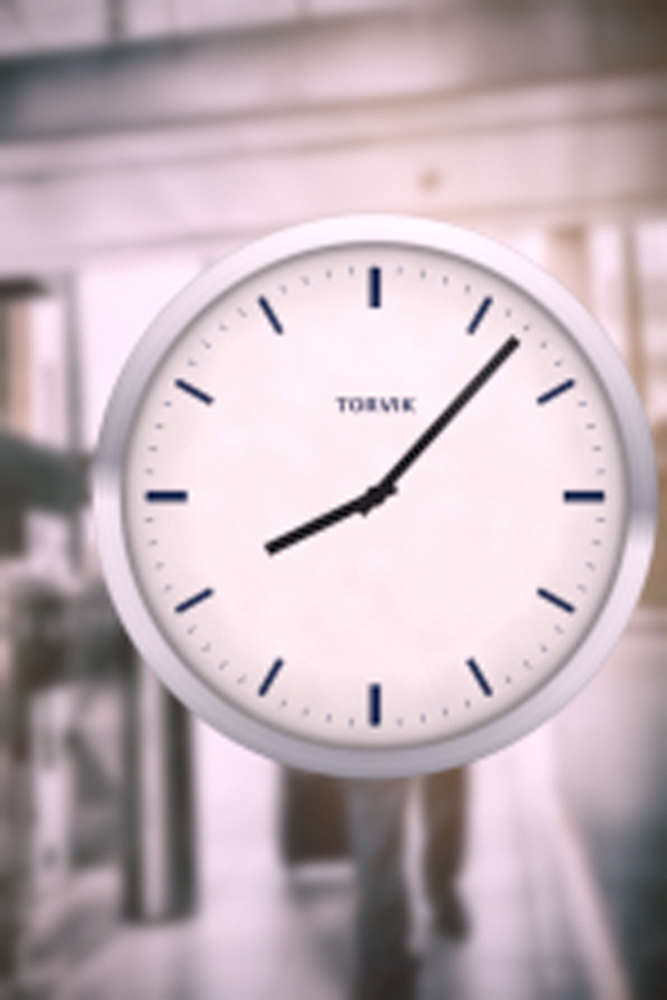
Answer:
8 h 07 min
